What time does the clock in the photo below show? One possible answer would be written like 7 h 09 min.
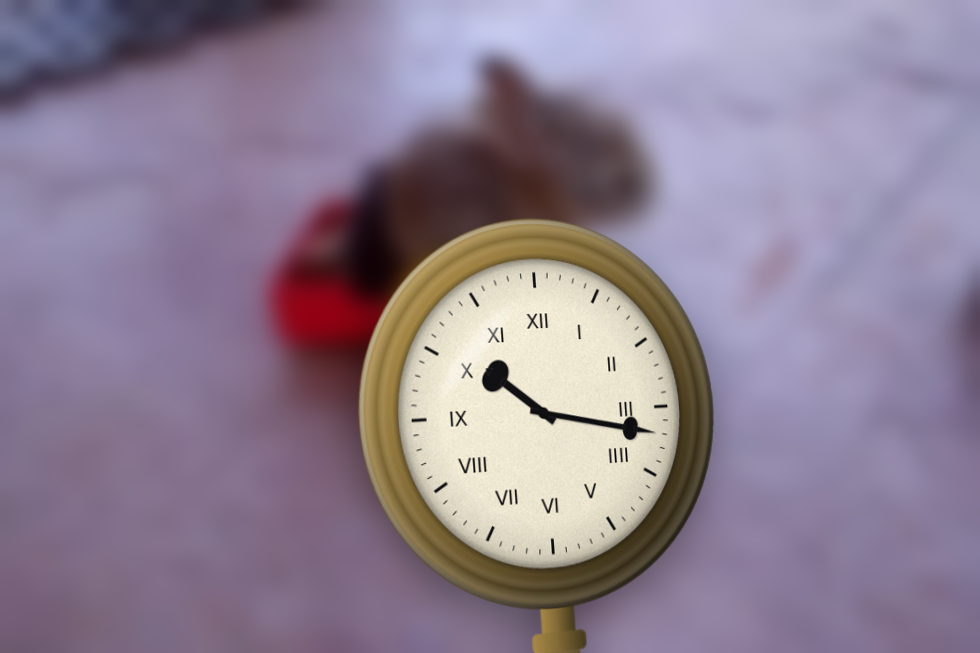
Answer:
10 h 17 min
